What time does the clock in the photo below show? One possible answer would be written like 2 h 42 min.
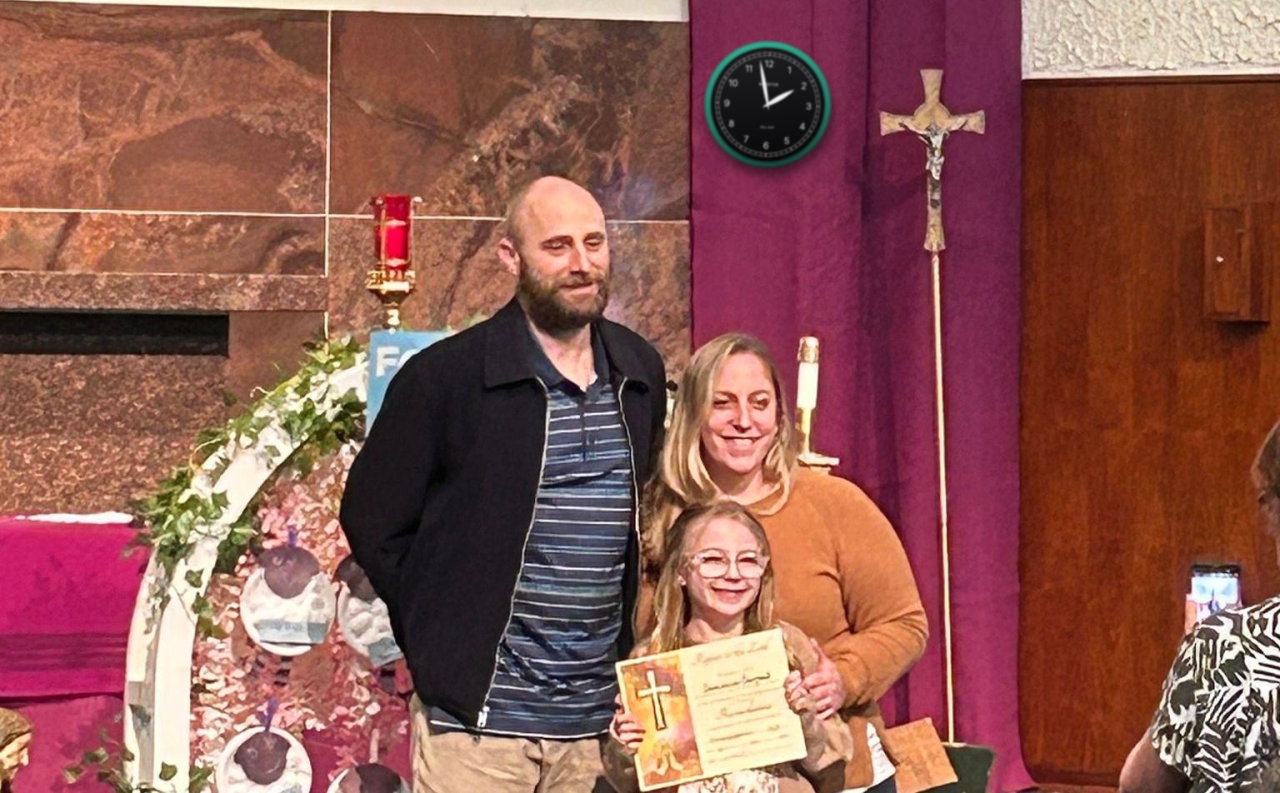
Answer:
1 h 58 min
